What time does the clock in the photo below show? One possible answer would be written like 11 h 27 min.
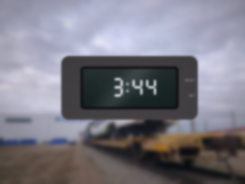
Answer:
3 h 44 min
